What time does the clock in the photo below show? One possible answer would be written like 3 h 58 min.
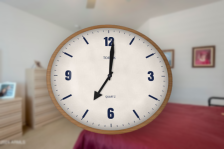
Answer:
7 h 01 min
